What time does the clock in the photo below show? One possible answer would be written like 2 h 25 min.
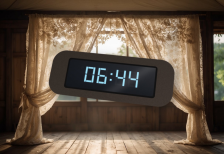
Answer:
6 h 44 min
